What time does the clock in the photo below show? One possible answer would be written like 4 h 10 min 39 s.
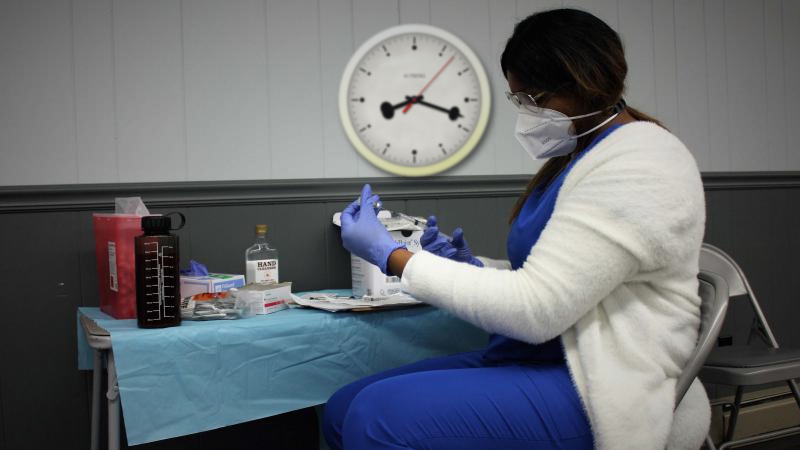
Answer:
8 h 18 min 07 s
